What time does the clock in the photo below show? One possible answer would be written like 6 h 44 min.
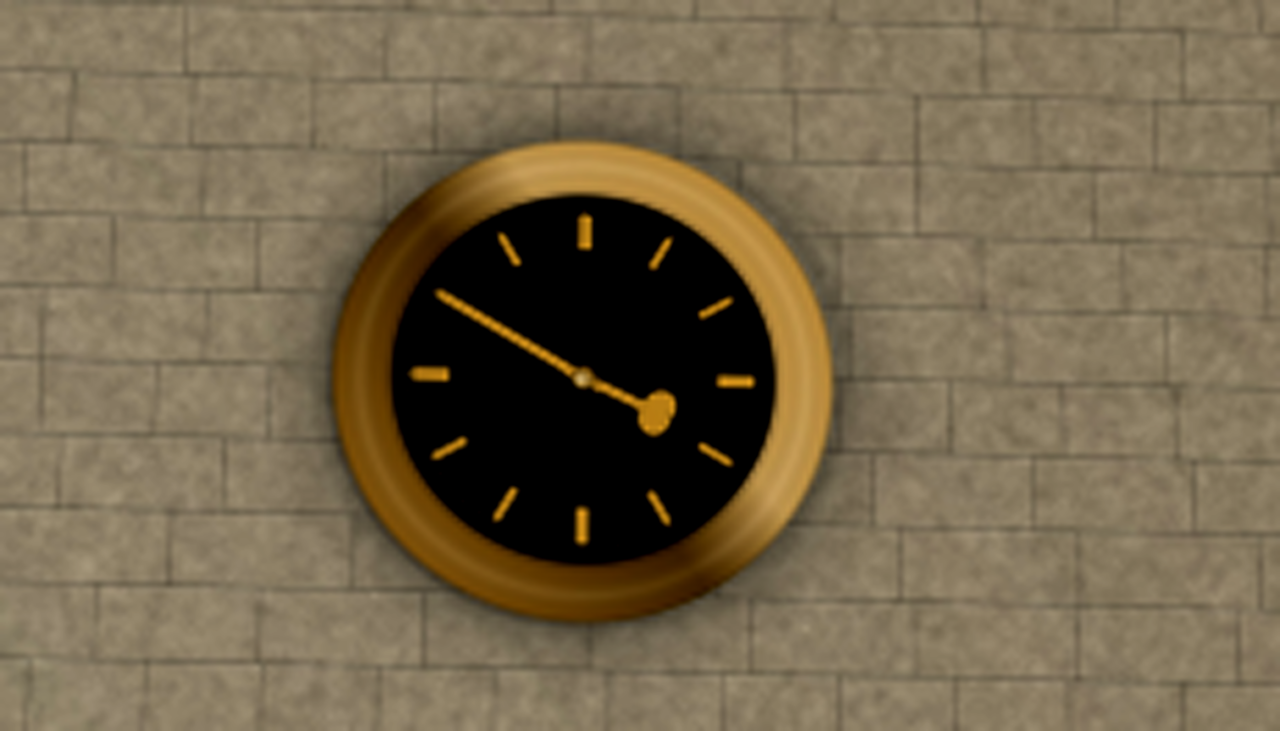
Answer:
3 h 50 min
